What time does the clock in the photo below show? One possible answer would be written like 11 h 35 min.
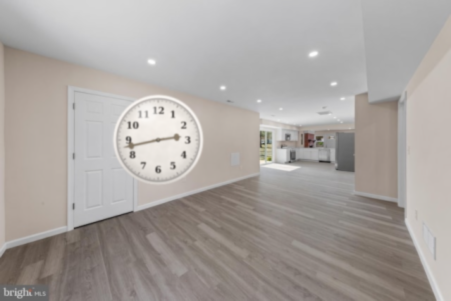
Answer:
2 h 43 min
